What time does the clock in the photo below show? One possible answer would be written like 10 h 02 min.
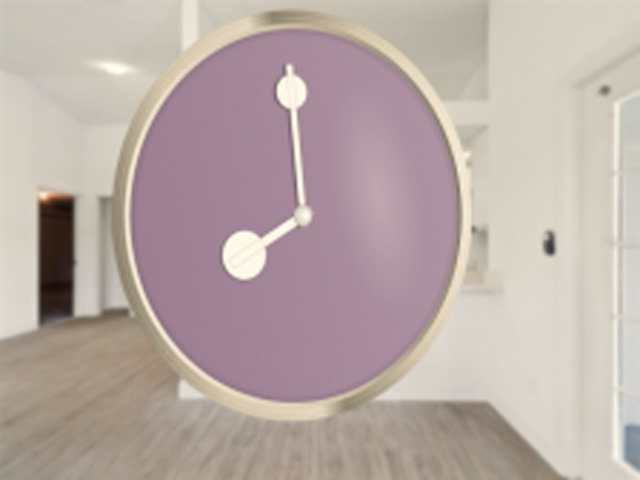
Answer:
7 h 59 min
